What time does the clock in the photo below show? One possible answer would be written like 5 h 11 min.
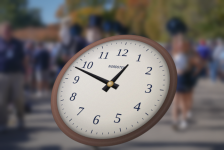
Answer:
12 h 48 min
